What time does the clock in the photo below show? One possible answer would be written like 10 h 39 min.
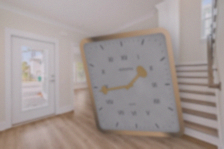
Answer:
1 h 44 min
